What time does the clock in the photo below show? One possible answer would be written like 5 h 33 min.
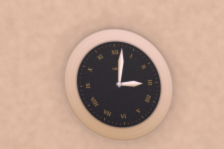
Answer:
3 h 02 min
